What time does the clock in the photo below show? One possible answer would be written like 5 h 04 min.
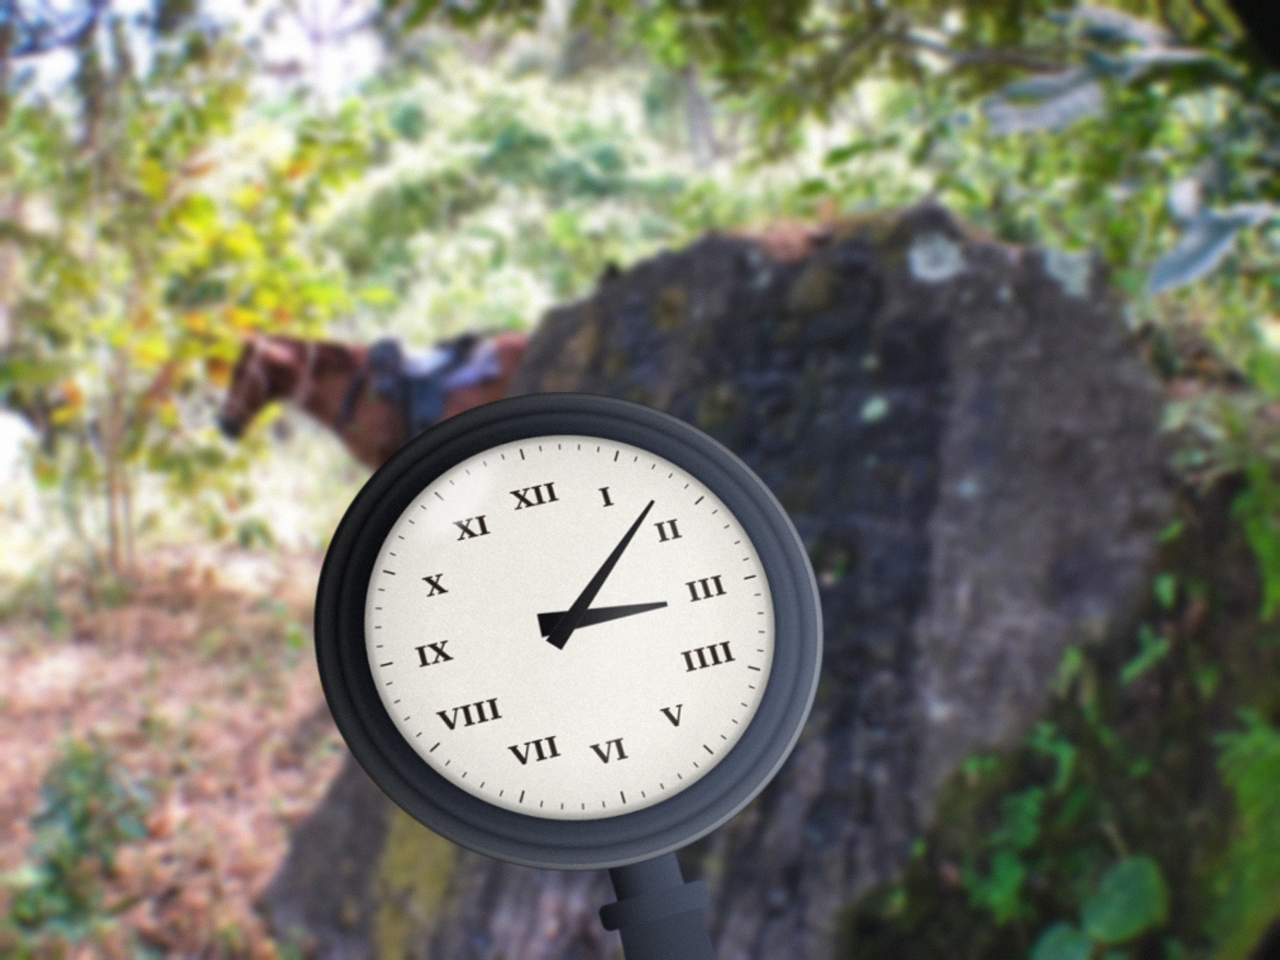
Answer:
3 h 08 min
